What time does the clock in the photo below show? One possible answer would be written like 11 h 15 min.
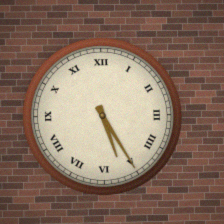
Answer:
5 h 25 min
